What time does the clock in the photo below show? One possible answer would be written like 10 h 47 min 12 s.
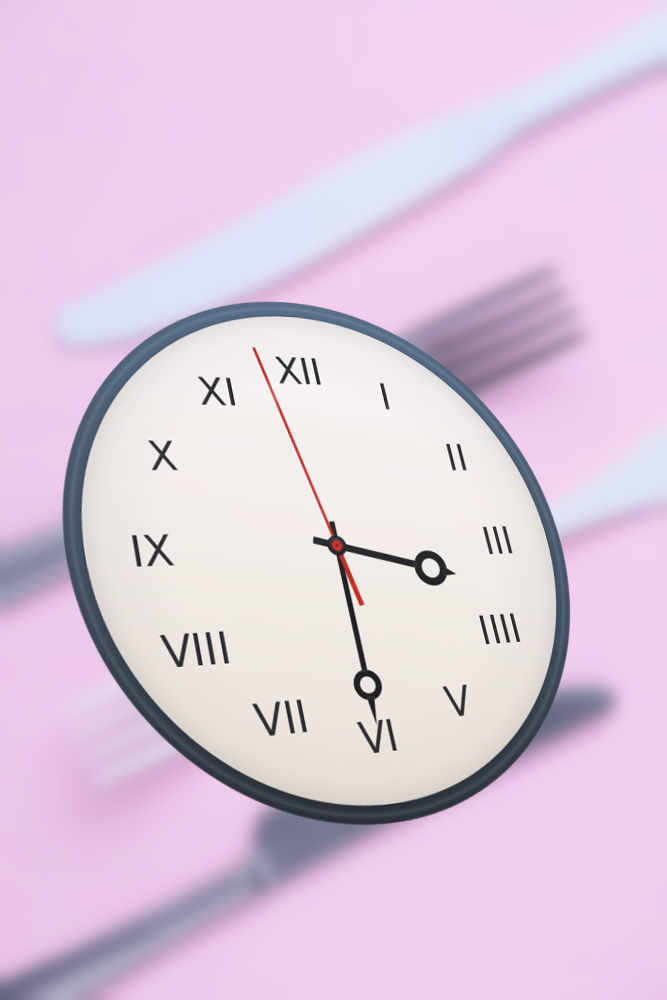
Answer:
3 h 29 min 58 s
